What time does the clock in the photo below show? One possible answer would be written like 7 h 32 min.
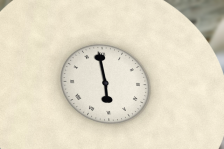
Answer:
5 h 59 min
